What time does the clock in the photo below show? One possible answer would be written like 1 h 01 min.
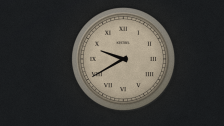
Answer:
9 h 40 min
